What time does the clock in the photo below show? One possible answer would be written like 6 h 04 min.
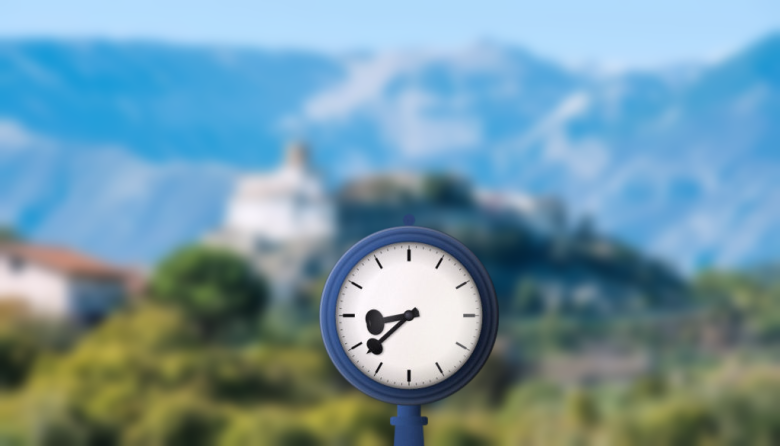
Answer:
8 h 38 min
